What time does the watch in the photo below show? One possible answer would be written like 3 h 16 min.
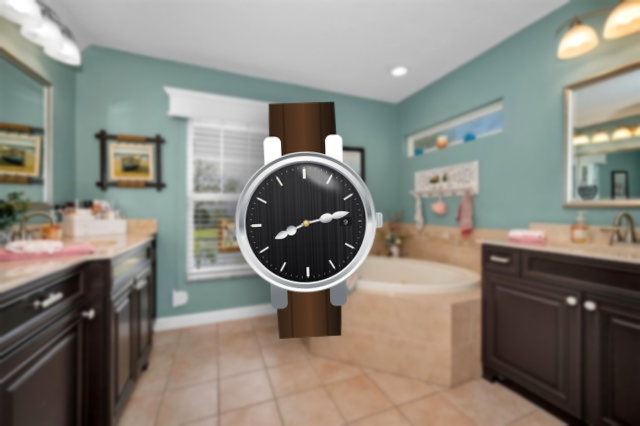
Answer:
8 h 13 min
